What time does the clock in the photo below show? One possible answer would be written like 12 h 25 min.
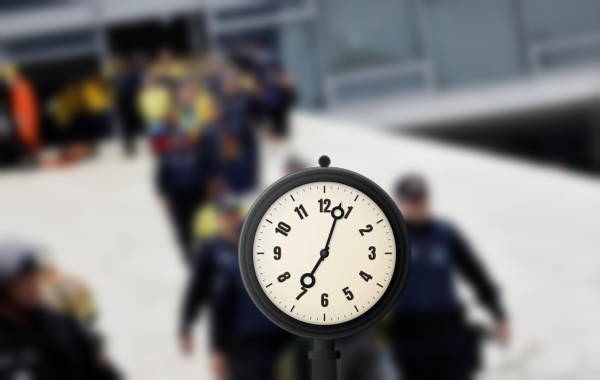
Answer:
7 h 03 min
